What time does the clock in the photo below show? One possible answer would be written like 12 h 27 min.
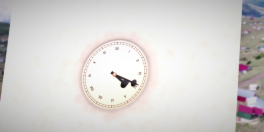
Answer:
4 h 19 min
